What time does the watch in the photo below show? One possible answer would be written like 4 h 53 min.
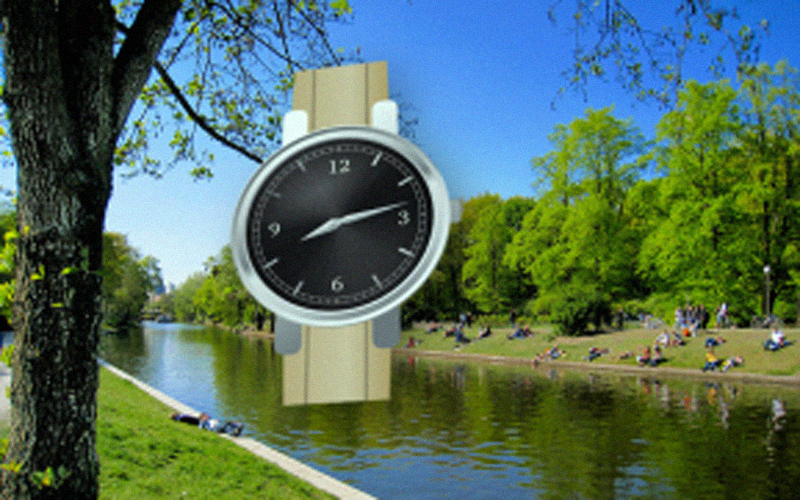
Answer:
8 h 13 min
